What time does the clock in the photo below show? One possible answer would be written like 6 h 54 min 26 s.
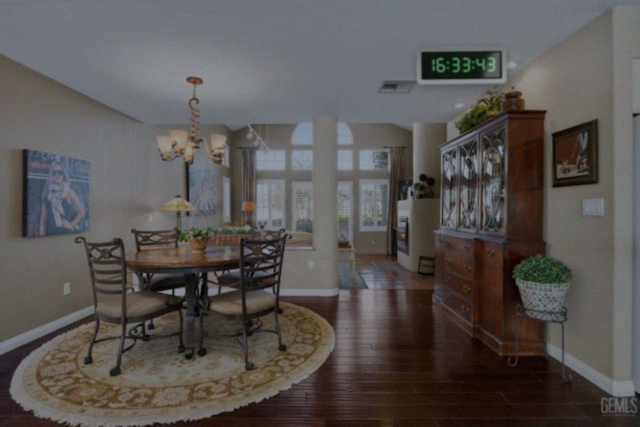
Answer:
16 h 33 min 43 s
